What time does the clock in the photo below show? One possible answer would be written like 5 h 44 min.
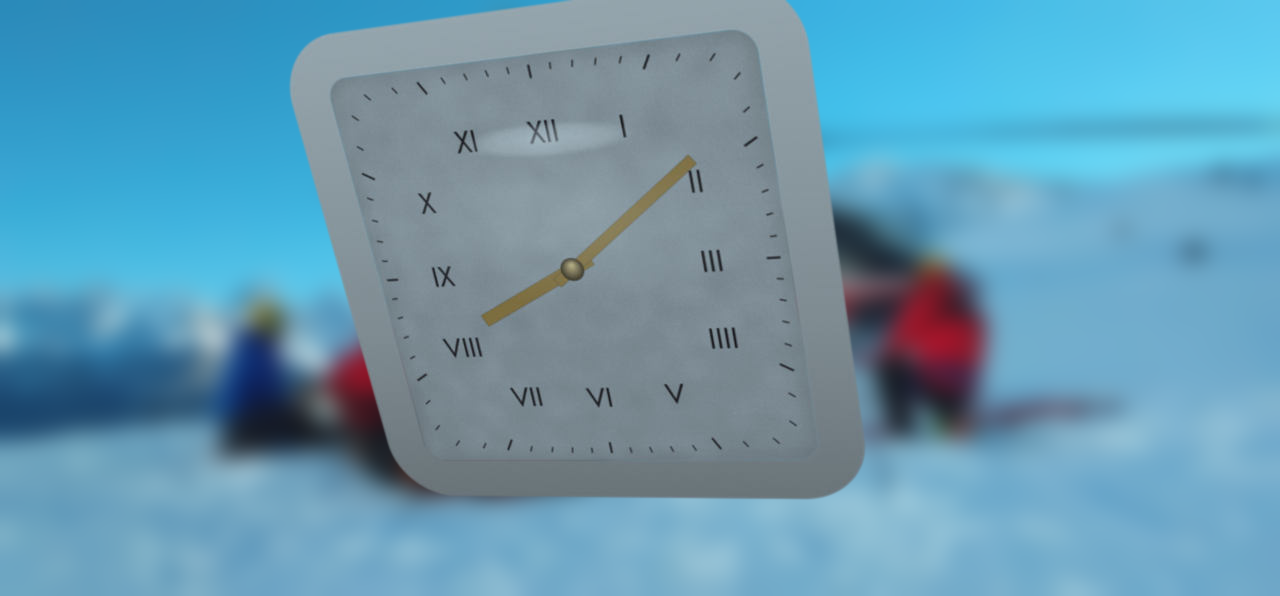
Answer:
8 h 09 min
